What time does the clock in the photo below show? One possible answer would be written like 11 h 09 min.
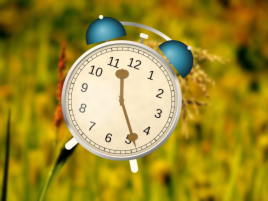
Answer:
11 h 24 min
